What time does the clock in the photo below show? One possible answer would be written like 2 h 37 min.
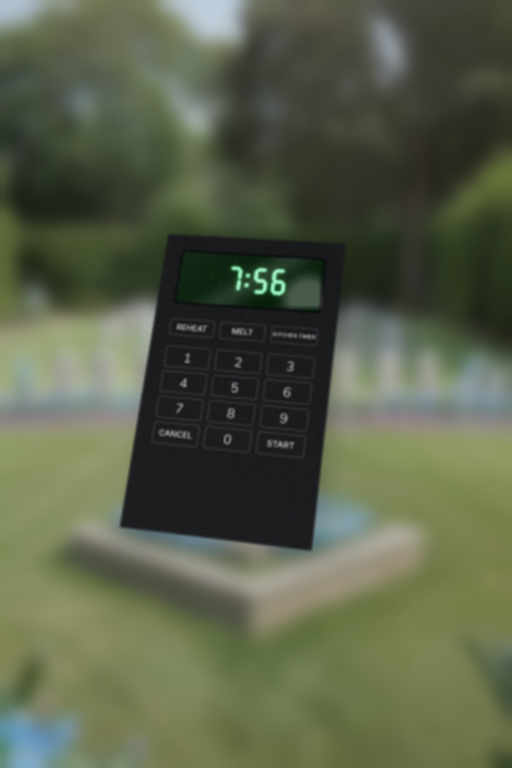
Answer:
7 h 56 min
